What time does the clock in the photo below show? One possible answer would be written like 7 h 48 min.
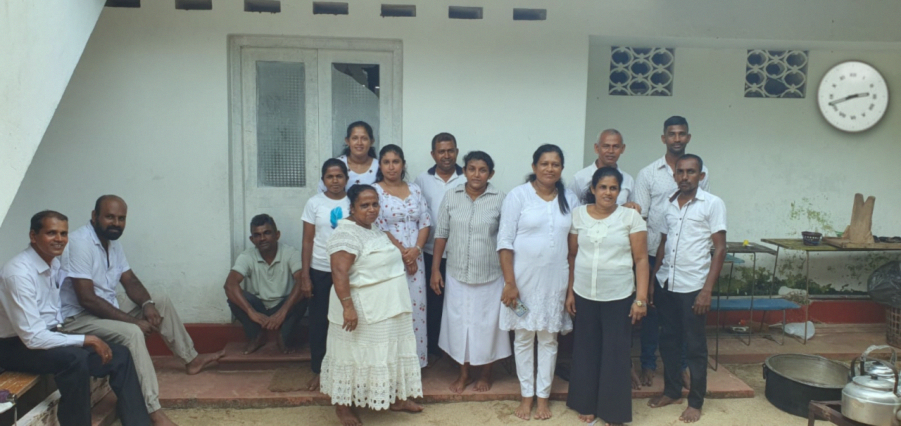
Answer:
2 h 42 min
